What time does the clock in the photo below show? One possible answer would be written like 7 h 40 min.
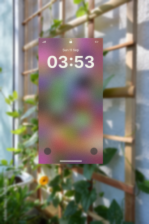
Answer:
3 h 53 min
